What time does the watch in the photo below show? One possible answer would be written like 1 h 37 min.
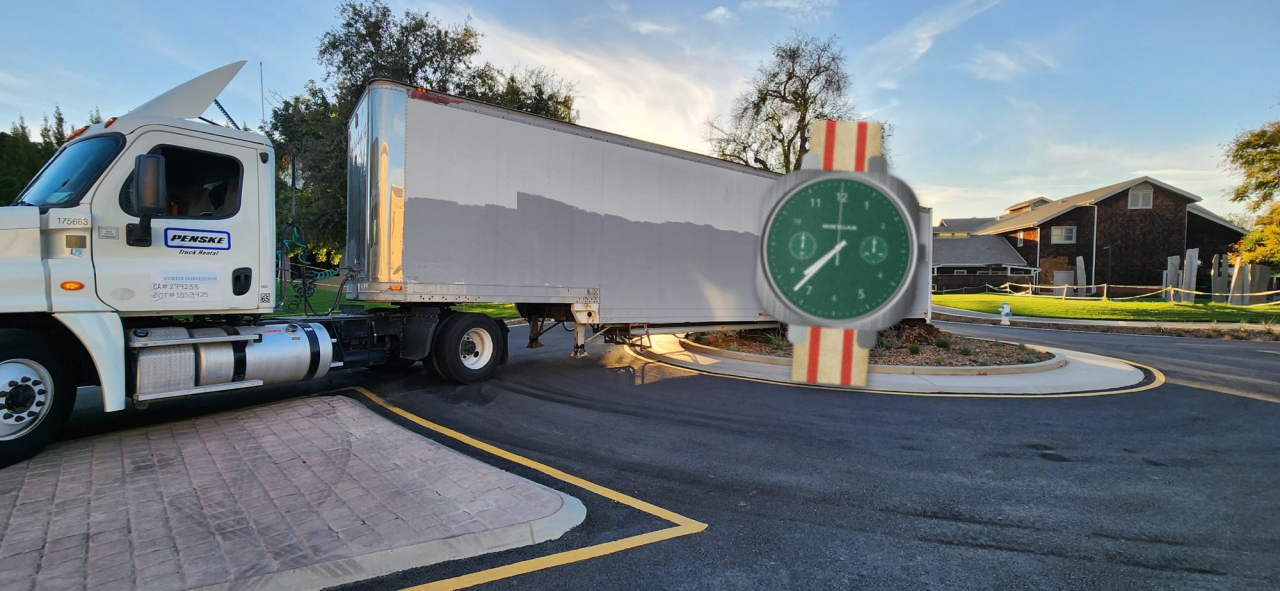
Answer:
7 h 37 min
